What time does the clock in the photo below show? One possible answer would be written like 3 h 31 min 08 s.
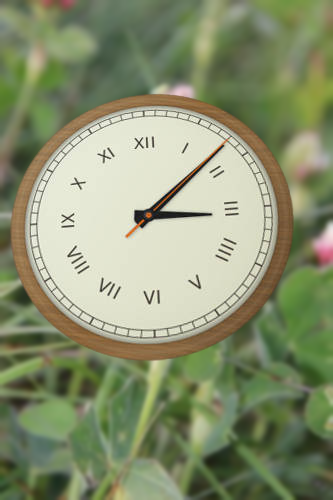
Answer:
3 h 08 min 08 s
